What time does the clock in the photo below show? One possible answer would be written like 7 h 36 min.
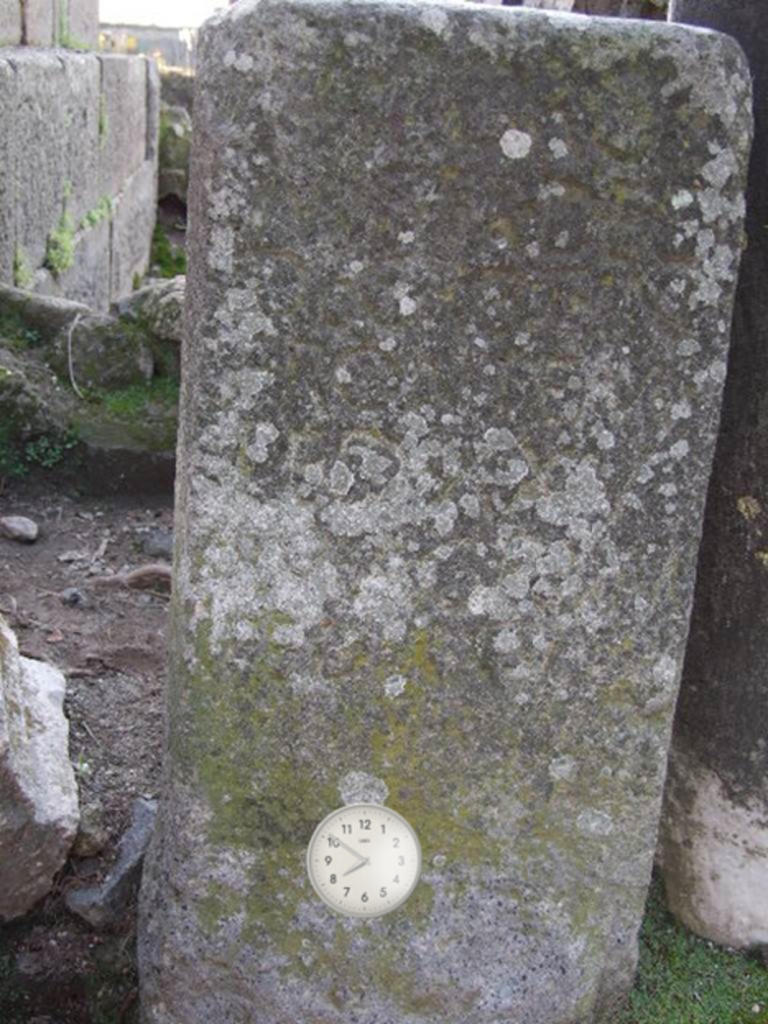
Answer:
7 h 51 min
